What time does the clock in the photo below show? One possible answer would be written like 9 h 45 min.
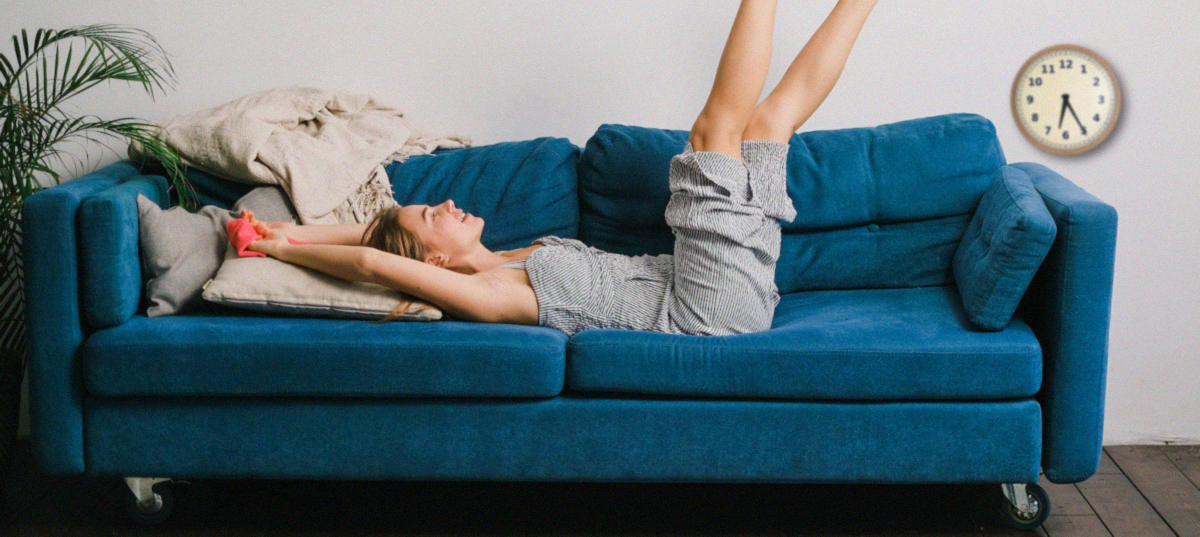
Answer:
6 h 25 min
